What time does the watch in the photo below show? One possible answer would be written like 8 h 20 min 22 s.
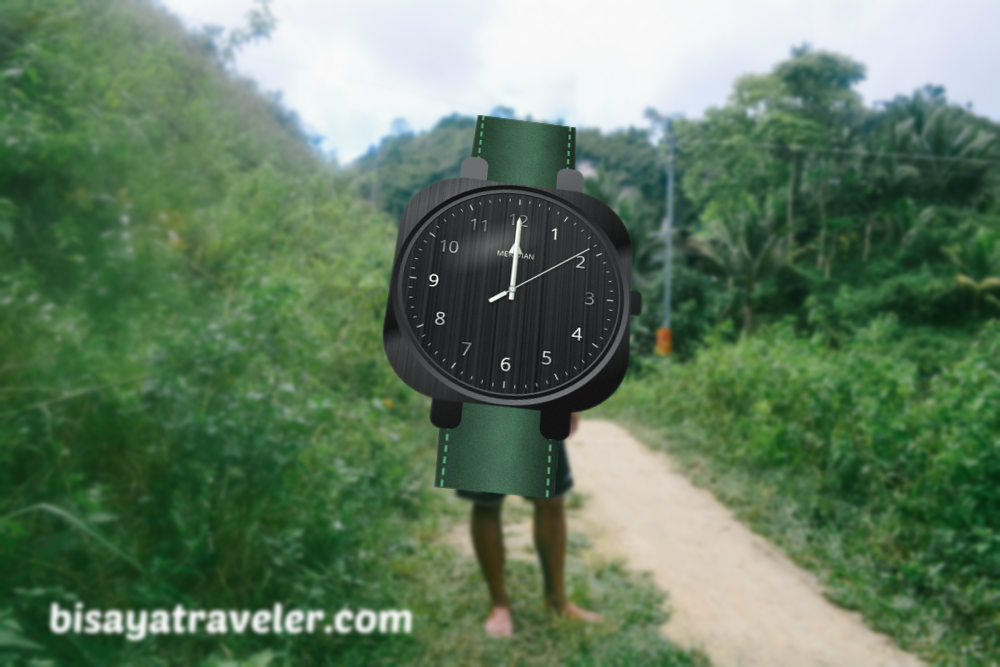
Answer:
12 h 00 min 09 s
